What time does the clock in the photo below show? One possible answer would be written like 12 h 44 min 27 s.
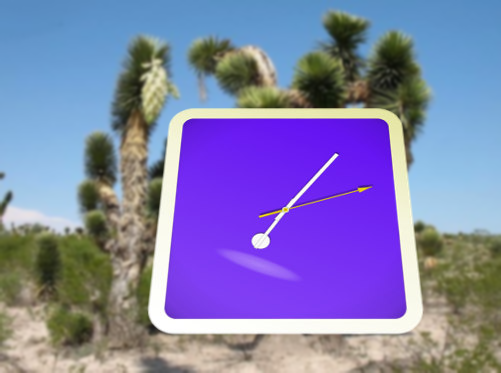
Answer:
7 h 06 min 12 s
